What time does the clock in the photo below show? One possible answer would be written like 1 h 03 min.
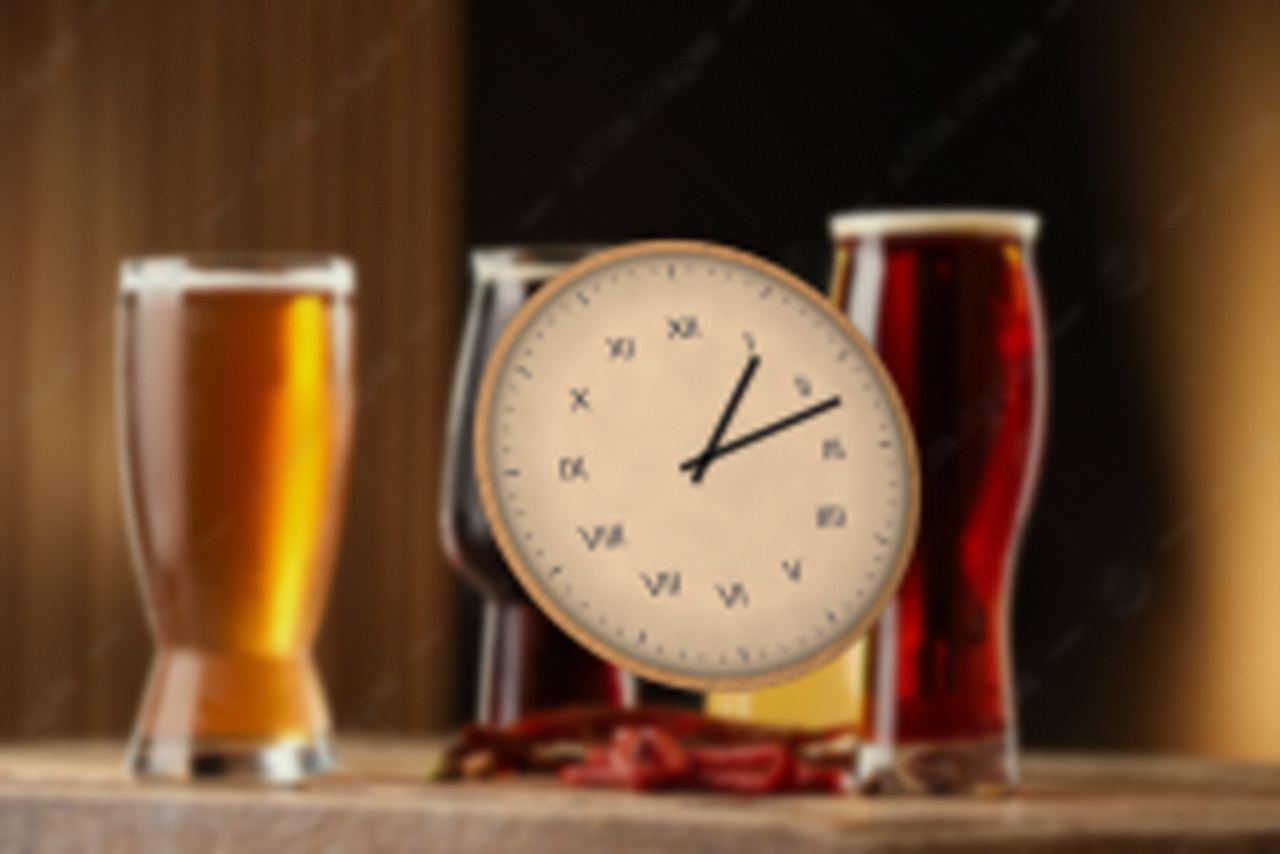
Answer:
1 h 12 min
